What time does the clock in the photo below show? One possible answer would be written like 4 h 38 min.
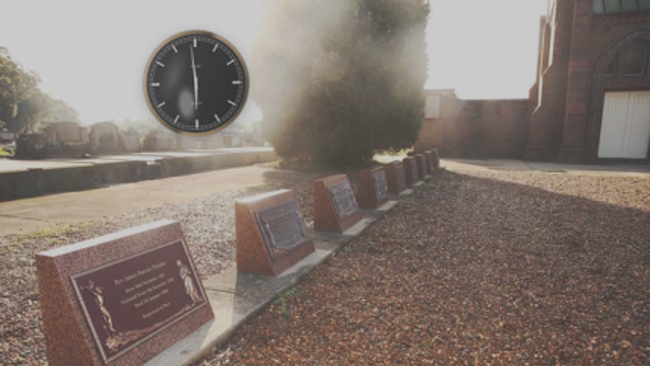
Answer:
5 h 59 min
